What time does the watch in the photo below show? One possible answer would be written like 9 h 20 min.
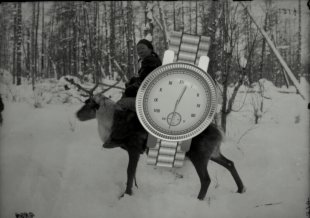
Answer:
12 h 31 min
